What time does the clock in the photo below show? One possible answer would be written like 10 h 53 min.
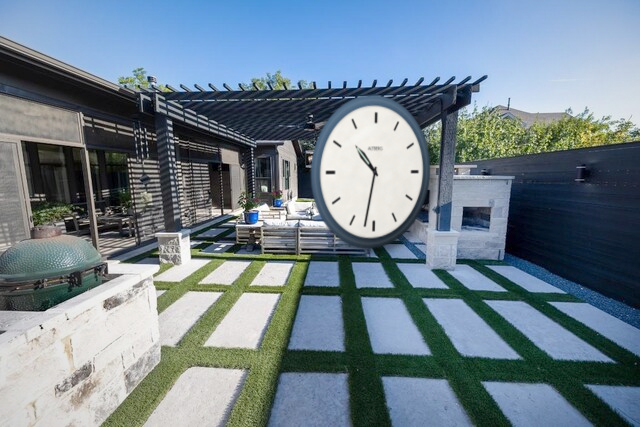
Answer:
10 h 32 min
